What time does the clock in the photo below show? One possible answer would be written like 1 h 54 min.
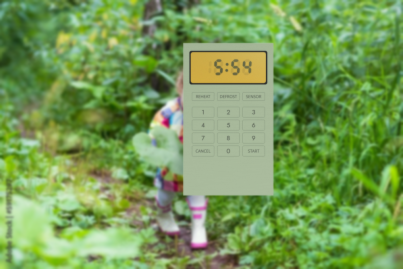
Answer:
5 h 54 min
